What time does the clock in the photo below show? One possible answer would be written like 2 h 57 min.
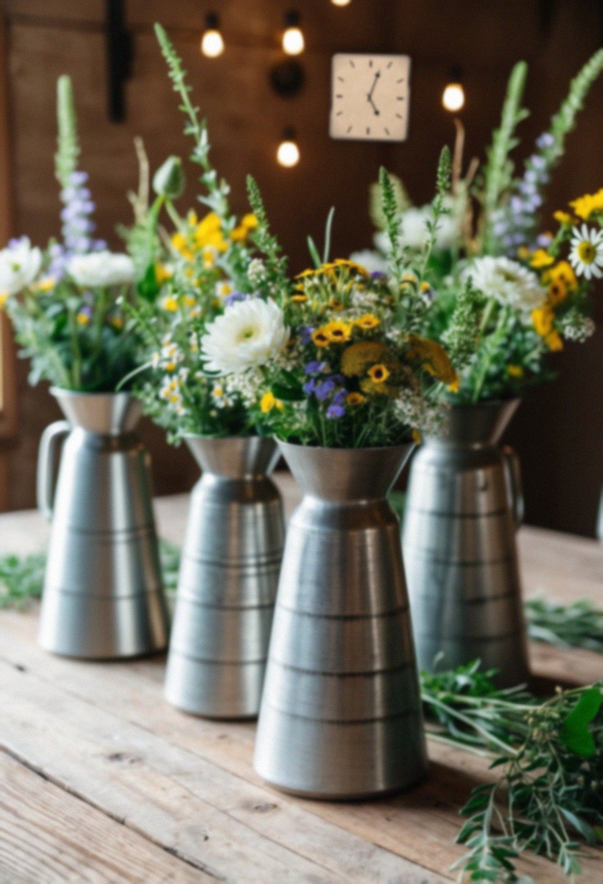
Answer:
5 h 03 min
